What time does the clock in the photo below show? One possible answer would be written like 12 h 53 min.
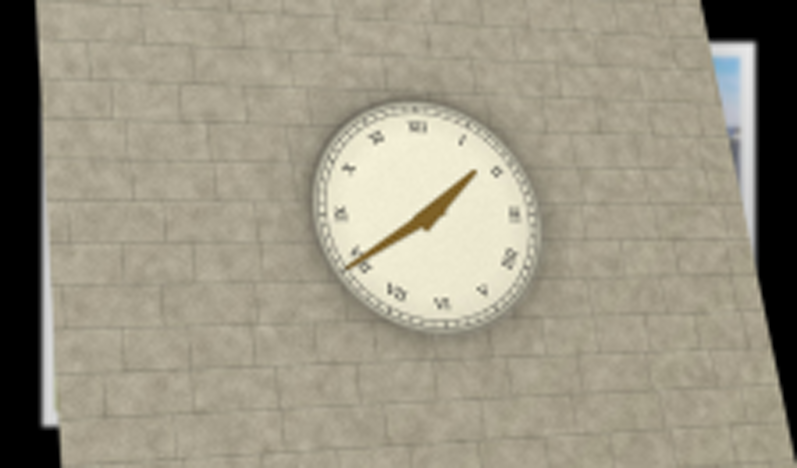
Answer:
1 h 40 min
